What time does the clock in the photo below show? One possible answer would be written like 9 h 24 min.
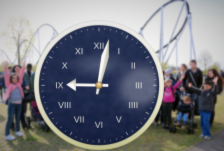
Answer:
9 h 02 min
